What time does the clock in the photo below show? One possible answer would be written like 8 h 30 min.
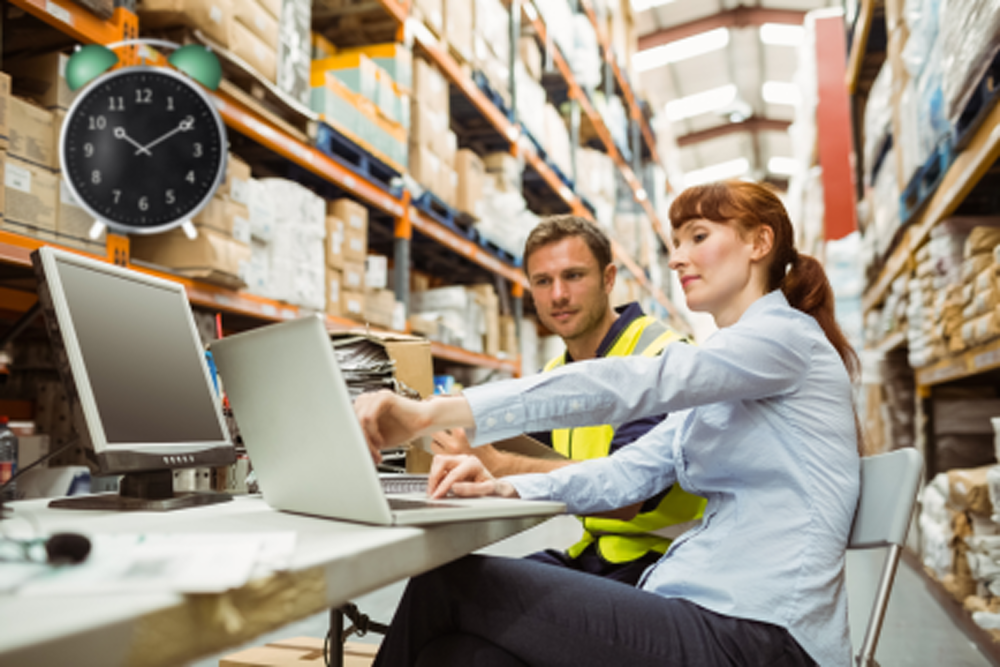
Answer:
10 h 10 min
